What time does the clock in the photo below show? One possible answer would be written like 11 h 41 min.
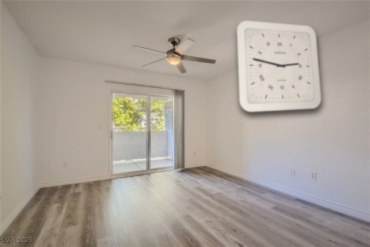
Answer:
2 h 47 min
